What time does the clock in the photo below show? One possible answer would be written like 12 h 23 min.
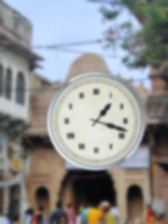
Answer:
1 h 18 min
